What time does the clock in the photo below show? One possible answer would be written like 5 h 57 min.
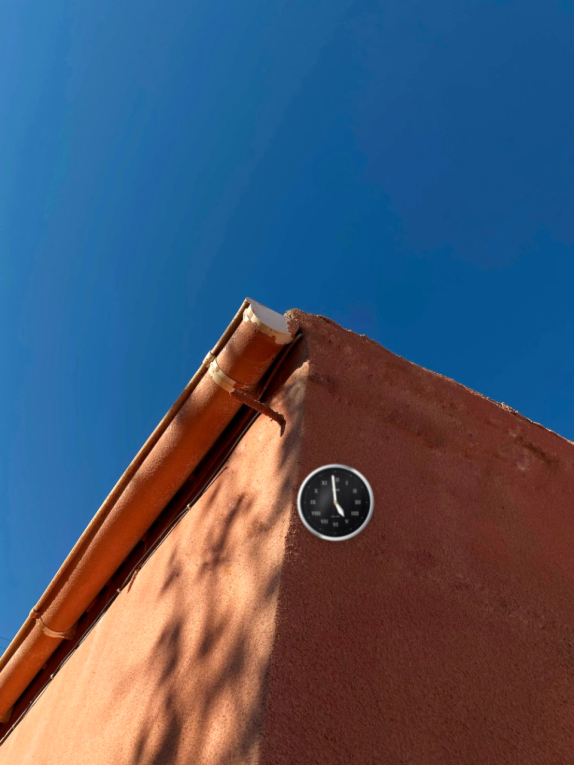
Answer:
4 h 59 min
